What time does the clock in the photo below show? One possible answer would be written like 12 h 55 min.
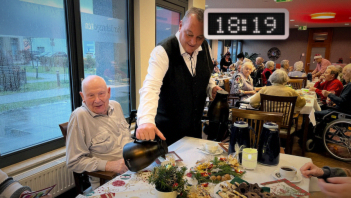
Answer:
18 h 19 min
